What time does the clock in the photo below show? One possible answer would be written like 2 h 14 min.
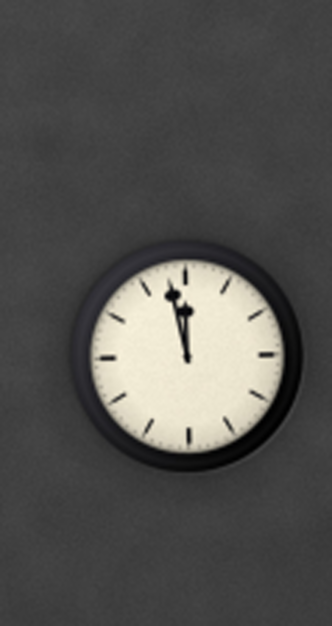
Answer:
11 h 58 min
